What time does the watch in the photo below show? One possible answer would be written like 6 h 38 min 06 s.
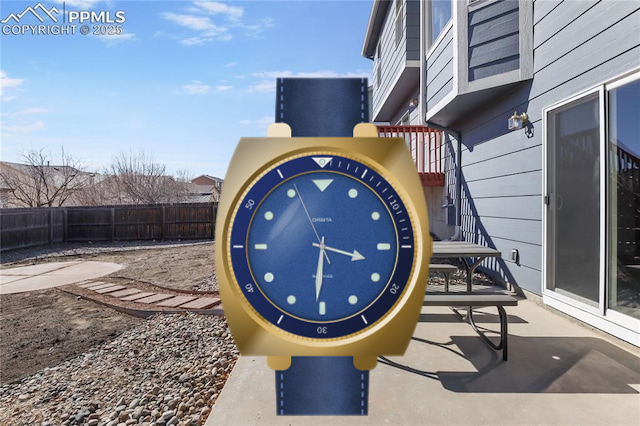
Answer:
3 h 30 min 56 s
